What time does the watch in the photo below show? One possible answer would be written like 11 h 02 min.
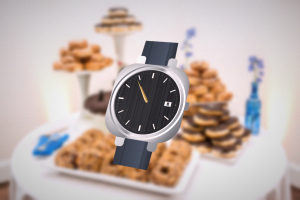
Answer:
10 h 54 min
